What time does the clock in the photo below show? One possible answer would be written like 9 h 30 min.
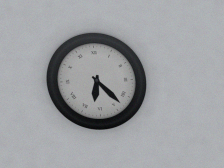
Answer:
6 h 23 min
